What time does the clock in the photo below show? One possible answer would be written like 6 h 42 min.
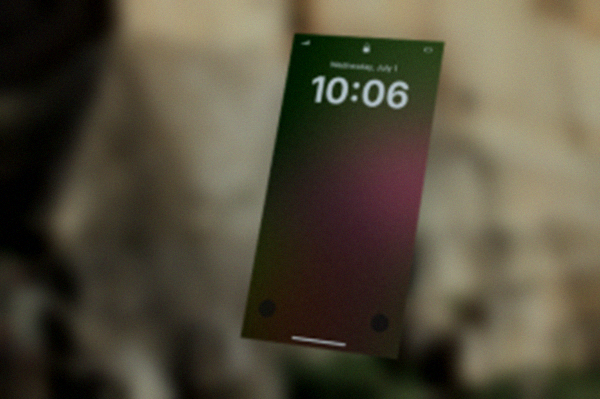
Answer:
10 h 06 min
